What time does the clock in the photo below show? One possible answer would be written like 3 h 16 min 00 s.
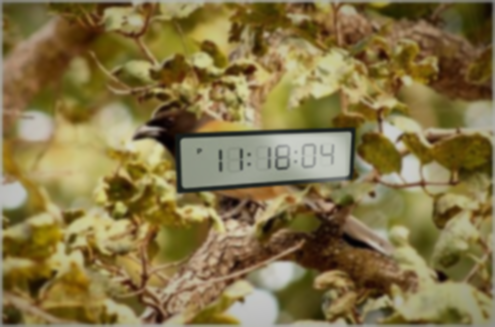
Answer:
11 h 18 min 04 s
